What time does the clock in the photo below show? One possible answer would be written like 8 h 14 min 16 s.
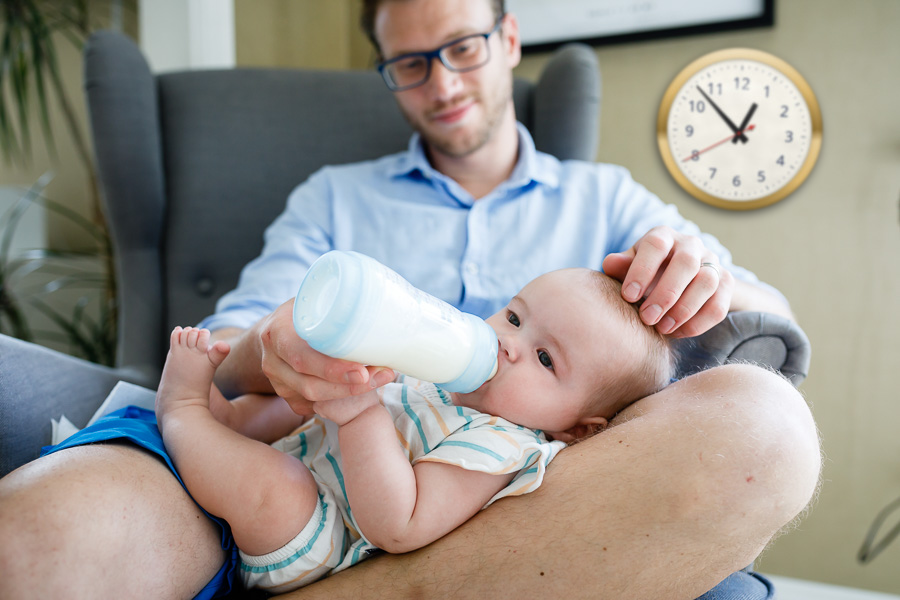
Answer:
12 h 52 min 40 s
